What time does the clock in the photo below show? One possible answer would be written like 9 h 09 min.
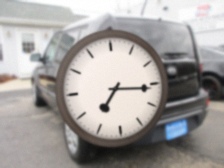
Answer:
7 h 16 min
